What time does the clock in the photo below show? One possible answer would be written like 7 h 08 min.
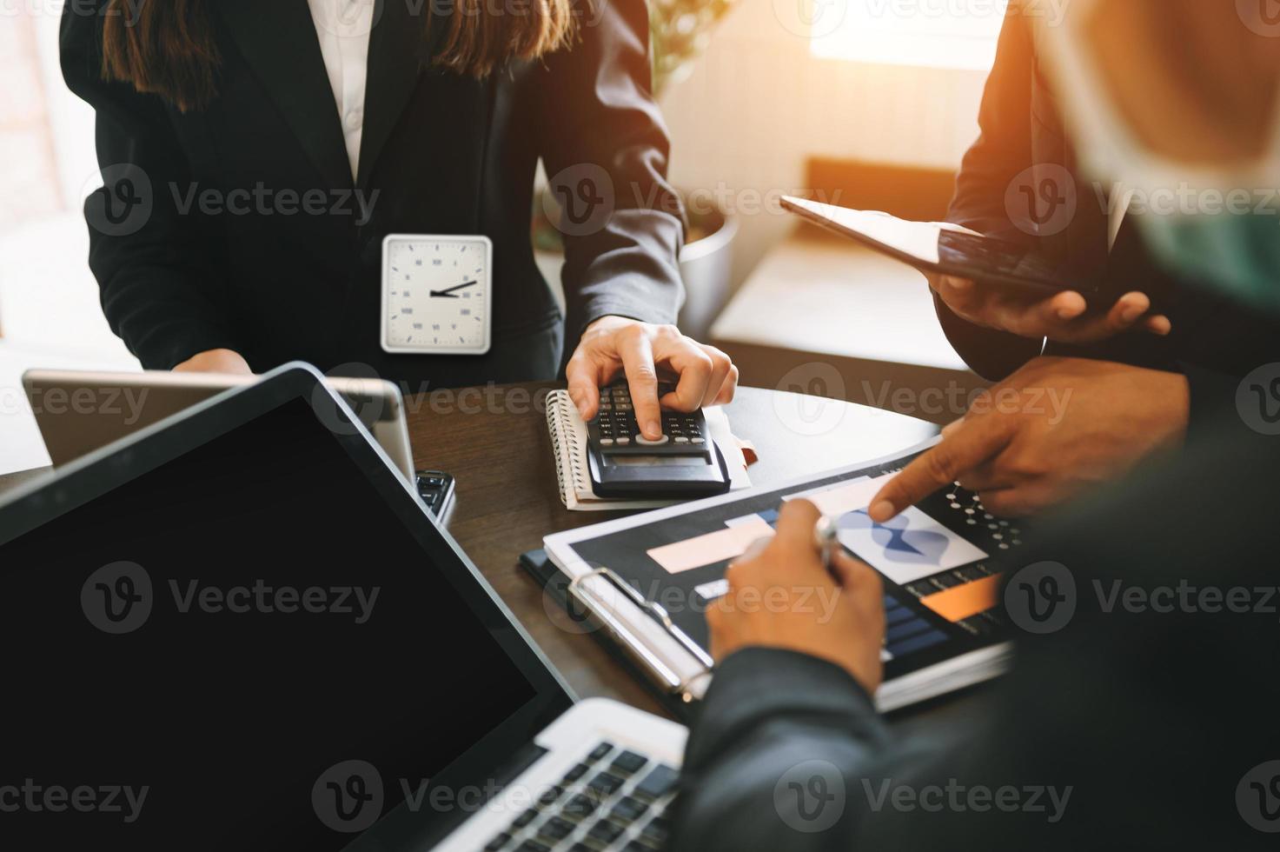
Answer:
3 h 12 min
